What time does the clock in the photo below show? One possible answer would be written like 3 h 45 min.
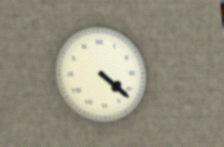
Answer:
4 h 22 min
